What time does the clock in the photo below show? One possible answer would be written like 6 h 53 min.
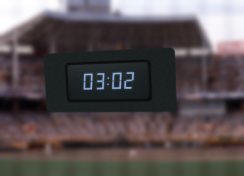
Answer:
3 h 02 min
